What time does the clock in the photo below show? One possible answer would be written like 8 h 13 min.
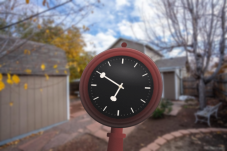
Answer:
6 h 50 min
